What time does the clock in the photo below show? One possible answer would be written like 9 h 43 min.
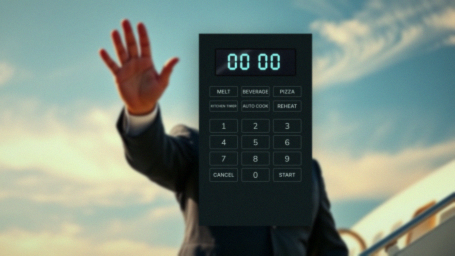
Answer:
0 h 00 min
